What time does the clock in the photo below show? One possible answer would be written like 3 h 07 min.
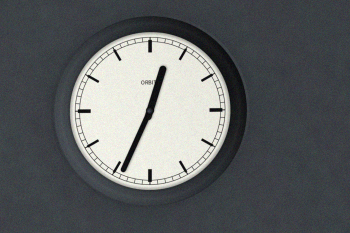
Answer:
12 h 34 min
